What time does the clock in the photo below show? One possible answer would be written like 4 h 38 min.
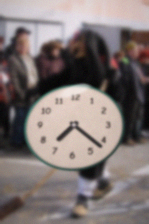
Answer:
7 h 22 min
